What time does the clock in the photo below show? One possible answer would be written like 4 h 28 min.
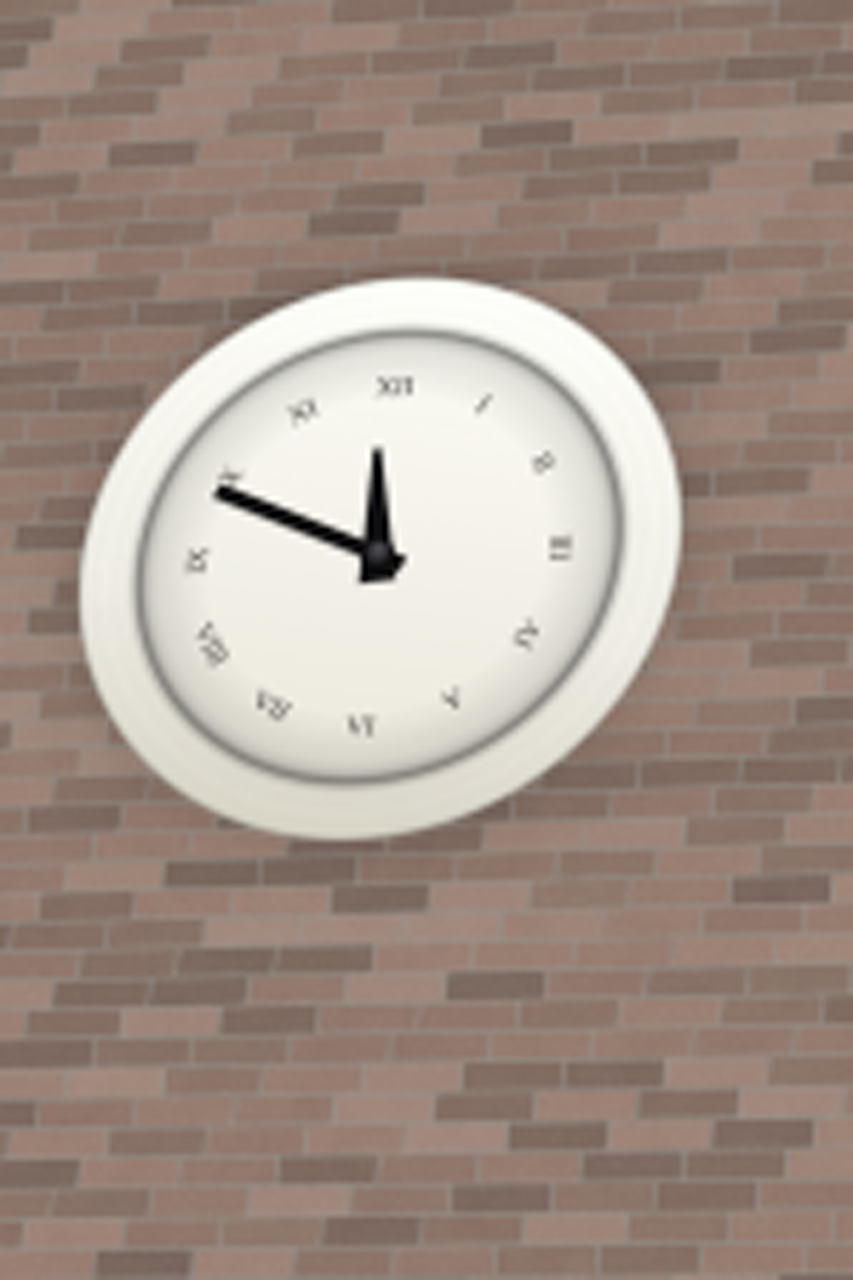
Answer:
11 h 49 min
